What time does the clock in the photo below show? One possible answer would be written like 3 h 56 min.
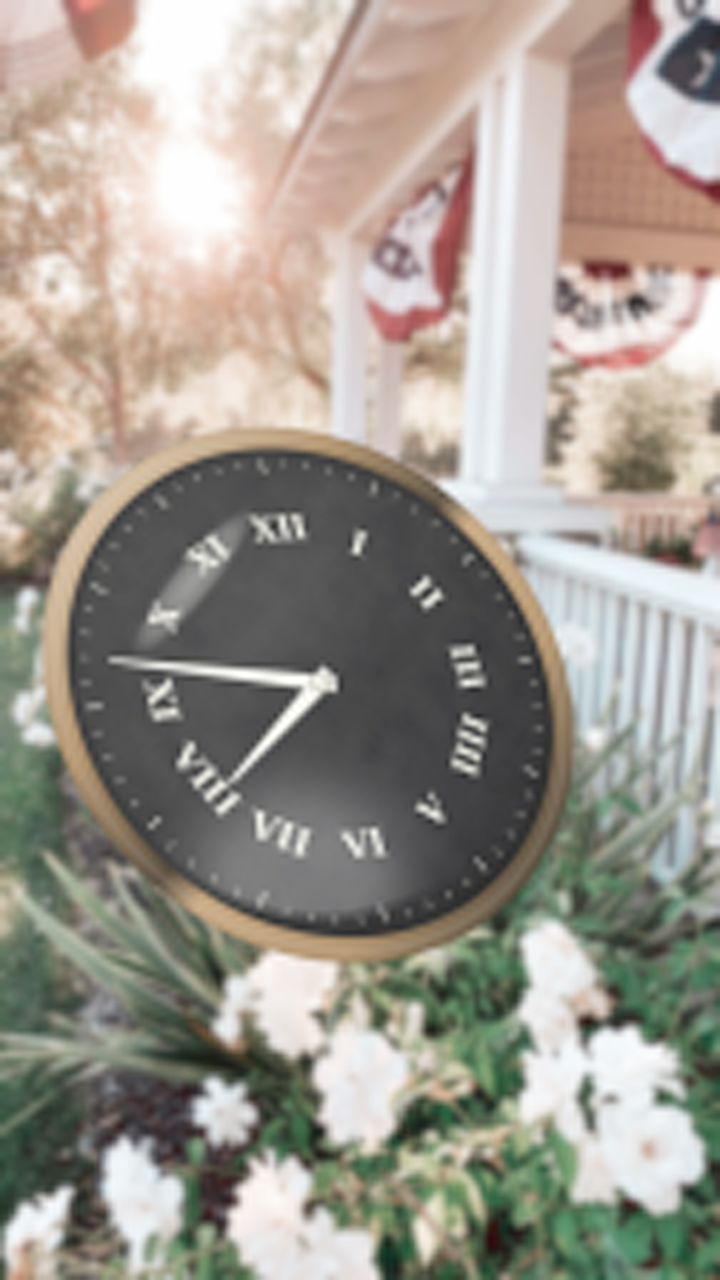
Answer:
7 h 47 min
